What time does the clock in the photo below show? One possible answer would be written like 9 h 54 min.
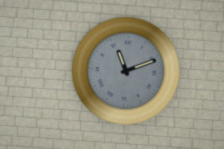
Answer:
11 h 11 min
